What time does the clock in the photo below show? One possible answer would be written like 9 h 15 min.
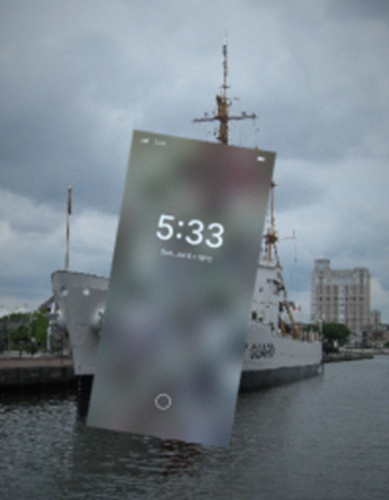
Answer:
5 h 33 min
